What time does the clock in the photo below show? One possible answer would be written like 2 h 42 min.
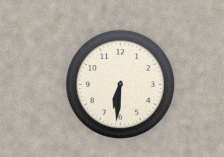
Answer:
6 h 31 min
